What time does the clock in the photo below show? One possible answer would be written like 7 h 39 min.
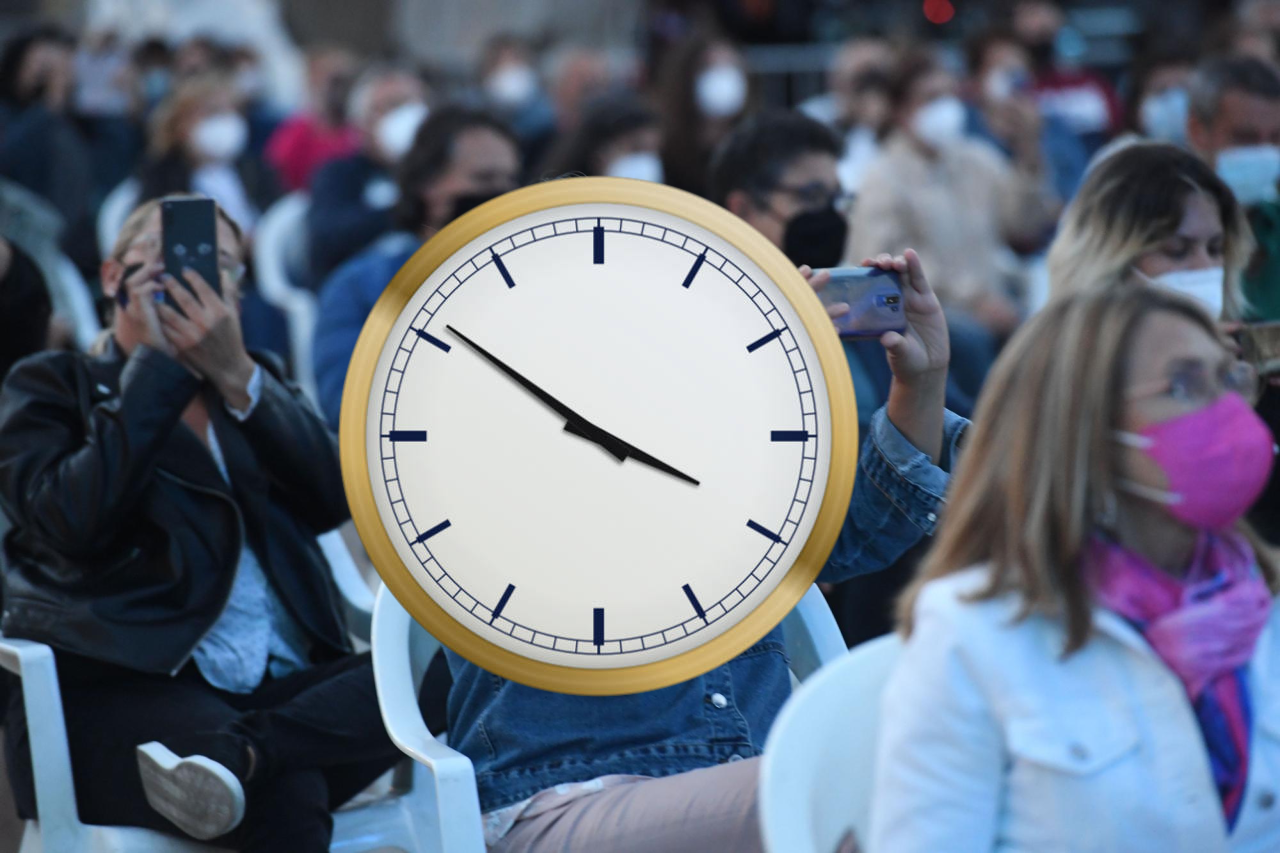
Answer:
3 h 51 min
